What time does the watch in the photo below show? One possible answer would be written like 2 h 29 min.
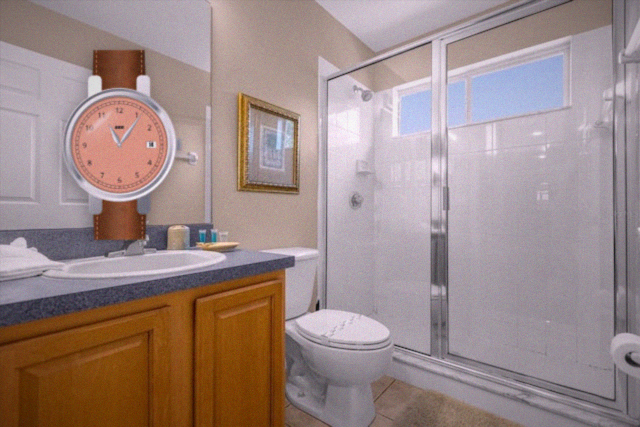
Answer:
11 h 06 min
